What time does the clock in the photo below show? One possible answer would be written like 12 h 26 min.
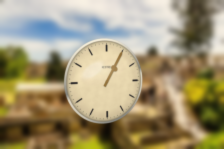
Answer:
1 h 05 min
